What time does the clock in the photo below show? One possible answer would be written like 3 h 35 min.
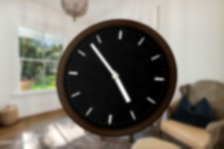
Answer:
4 h 53 min
